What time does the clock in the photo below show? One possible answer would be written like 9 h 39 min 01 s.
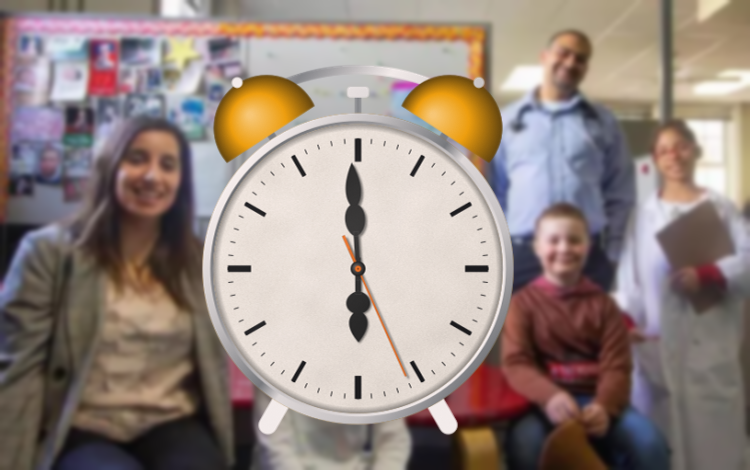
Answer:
5 h 59 min 26 s
